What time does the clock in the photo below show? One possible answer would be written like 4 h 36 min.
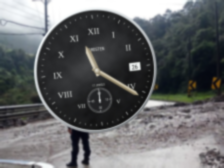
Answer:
11 h 21 min
